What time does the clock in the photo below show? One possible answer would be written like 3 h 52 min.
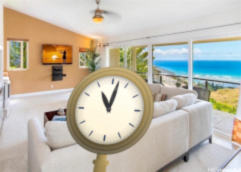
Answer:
11 h 02 min
